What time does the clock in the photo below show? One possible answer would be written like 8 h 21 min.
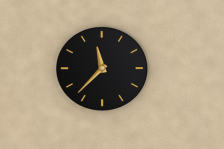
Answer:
11 h 37 min
